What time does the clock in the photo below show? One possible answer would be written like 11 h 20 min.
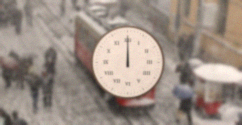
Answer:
12 h 00 min
